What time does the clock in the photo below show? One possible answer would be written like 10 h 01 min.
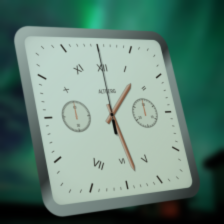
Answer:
1 h 28 min
